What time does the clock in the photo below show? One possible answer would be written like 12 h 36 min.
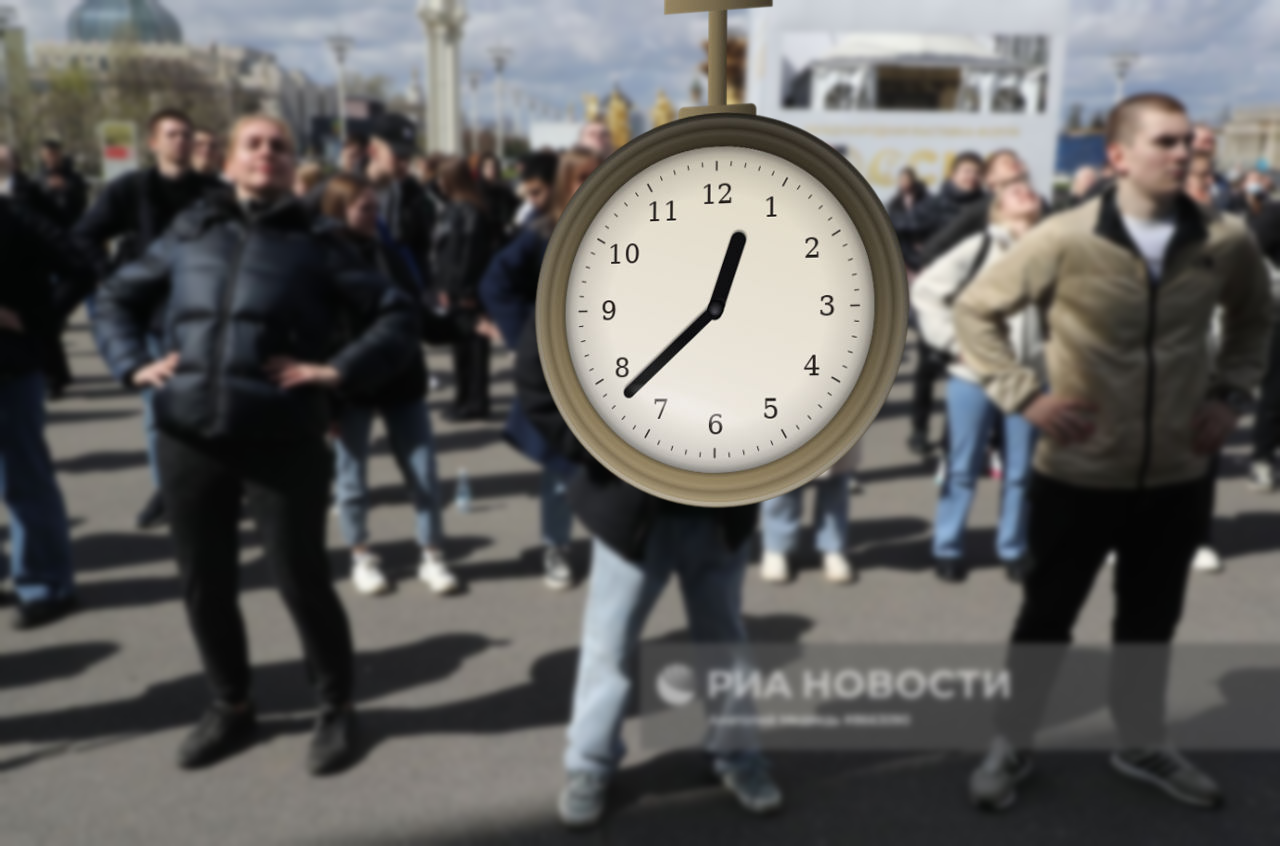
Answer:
12 h 38 min
